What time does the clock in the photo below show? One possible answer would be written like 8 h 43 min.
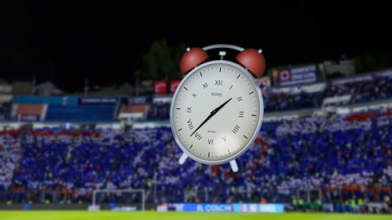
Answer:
1 h 37 min
